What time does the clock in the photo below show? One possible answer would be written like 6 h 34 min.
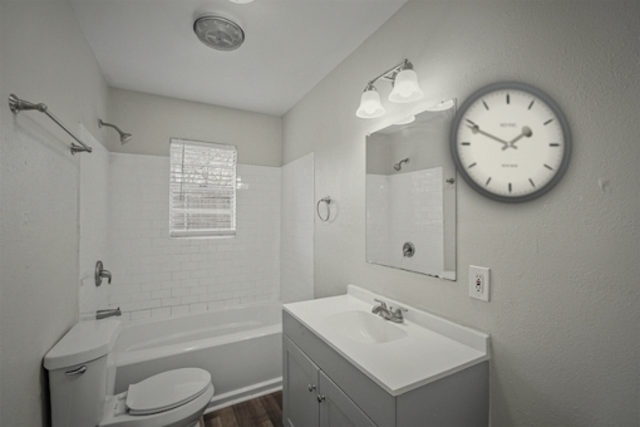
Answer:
1 h 49 min
